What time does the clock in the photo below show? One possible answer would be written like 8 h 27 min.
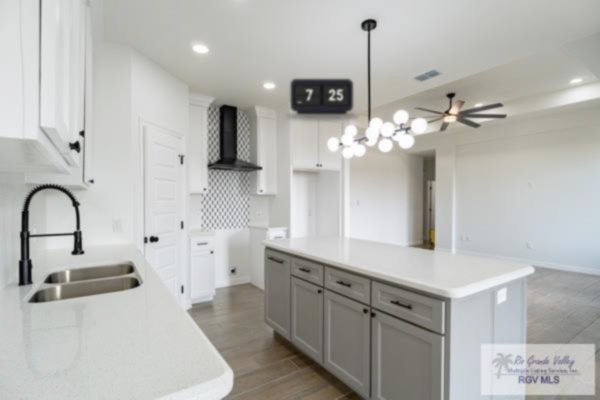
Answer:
7 h 25 min
